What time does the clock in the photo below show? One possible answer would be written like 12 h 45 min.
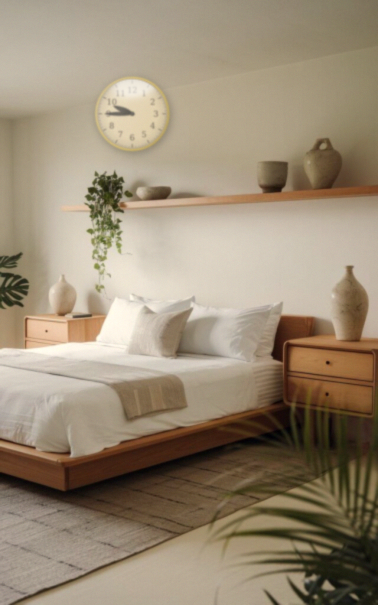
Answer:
9 h 45 min
